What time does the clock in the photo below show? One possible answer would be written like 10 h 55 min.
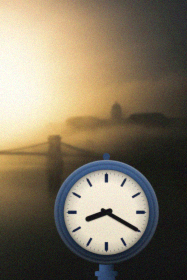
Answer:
8 h 20 min
